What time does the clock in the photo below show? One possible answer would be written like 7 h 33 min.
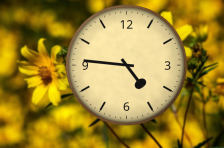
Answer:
4 h 46 min
